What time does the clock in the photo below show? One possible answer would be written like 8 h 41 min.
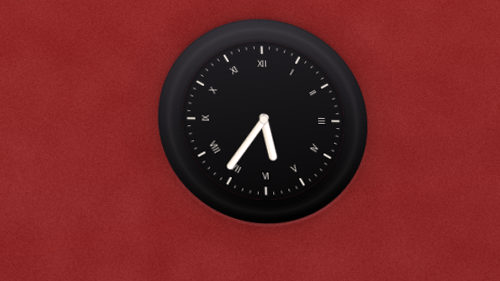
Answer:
5 h 36 min
